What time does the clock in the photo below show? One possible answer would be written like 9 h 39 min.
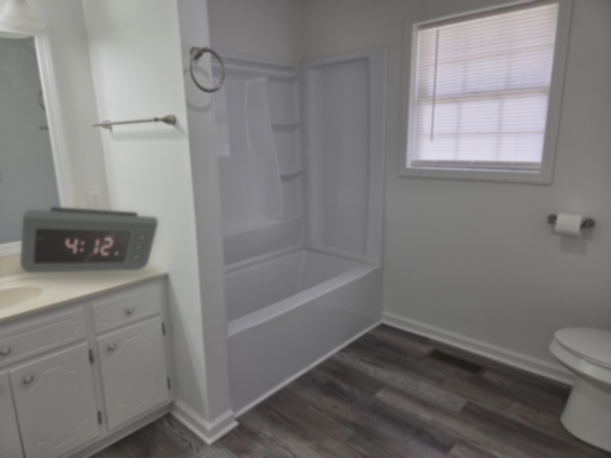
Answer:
4 h 12 min
